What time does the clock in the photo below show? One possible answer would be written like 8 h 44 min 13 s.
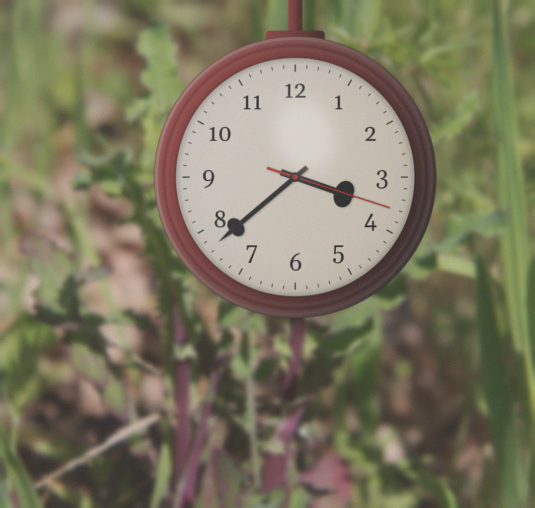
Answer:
3 h 38 min 18 s
